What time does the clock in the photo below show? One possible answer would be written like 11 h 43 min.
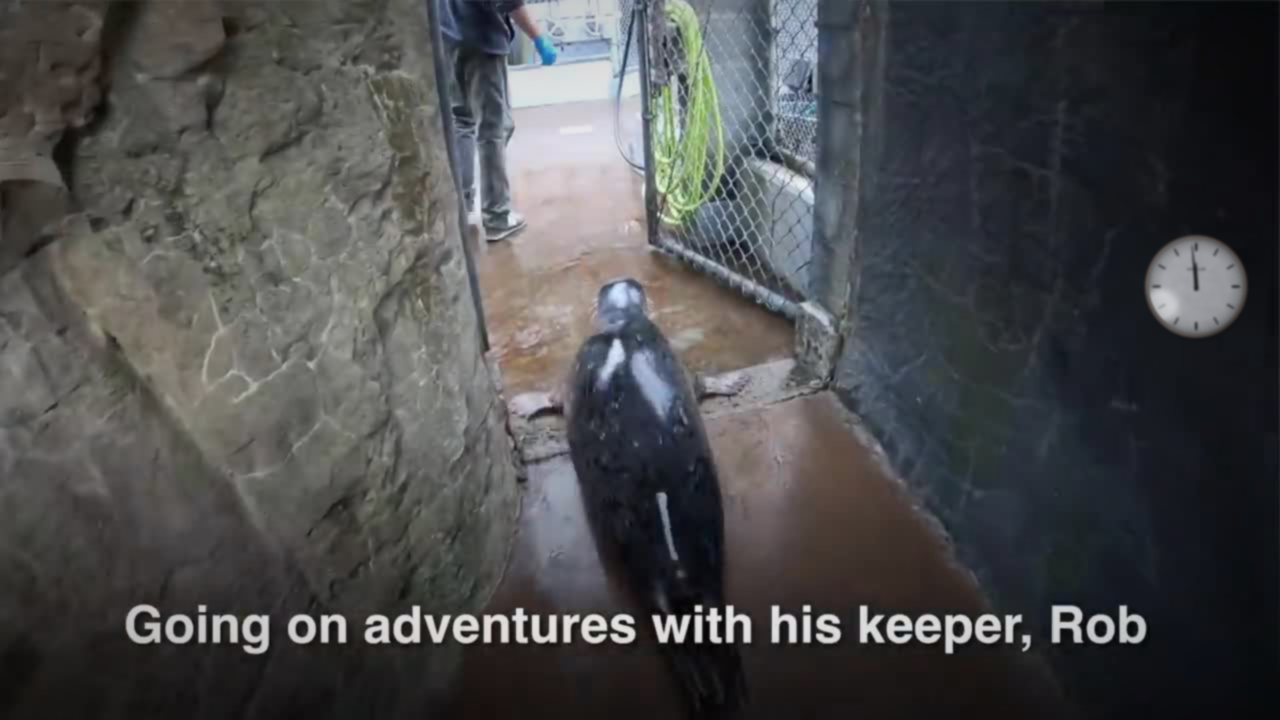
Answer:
11 h 59 min
